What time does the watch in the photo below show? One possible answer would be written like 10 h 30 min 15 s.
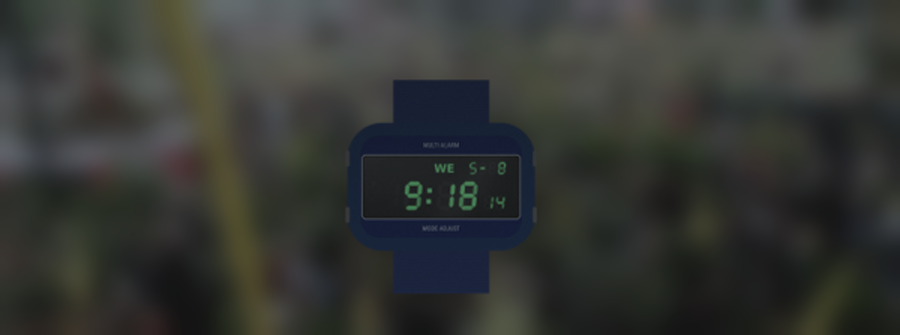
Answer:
9 h 18 min 14 s
